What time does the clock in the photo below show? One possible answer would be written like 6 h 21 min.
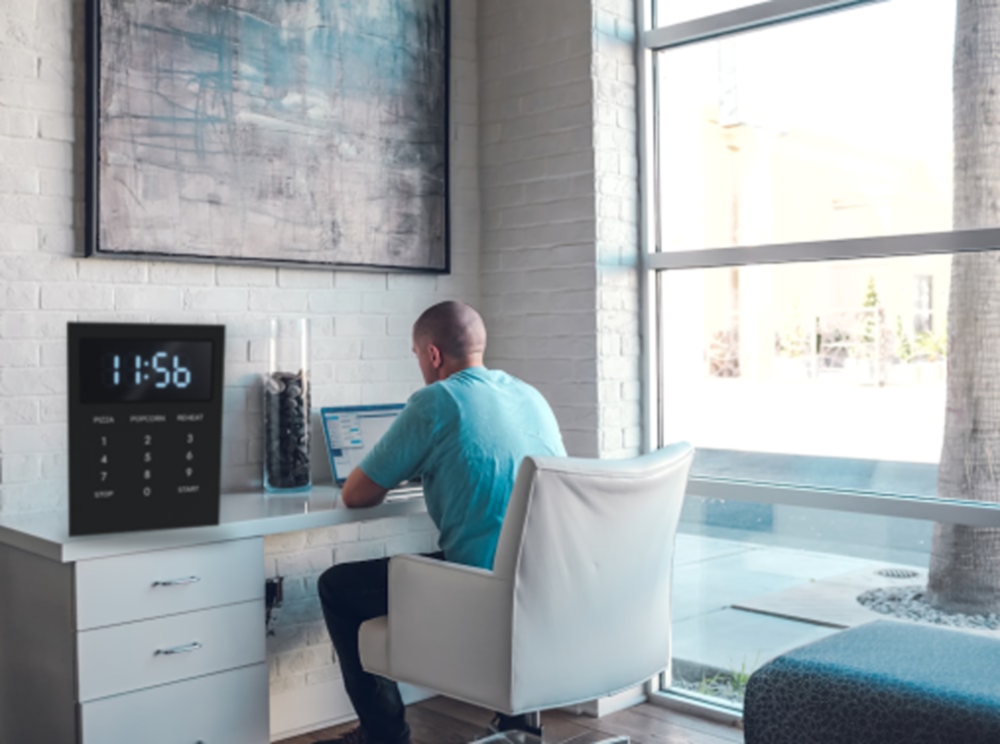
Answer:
11 h 56 min
